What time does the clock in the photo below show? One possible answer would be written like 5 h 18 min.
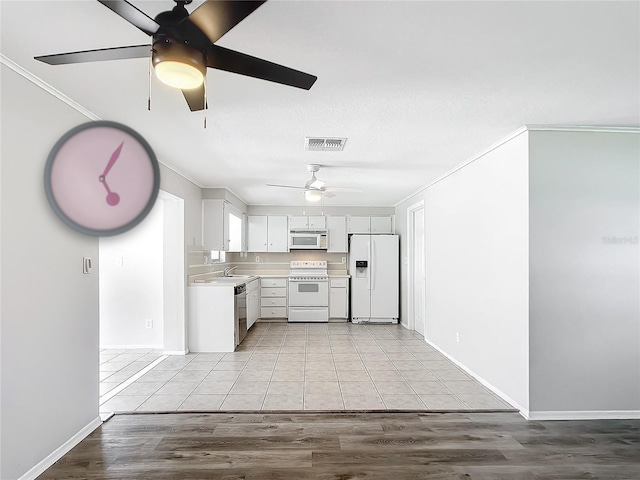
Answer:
5 h 05 min
